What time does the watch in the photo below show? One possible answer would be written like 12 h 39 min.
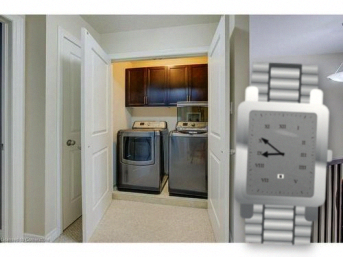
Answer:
8 h 51 min
